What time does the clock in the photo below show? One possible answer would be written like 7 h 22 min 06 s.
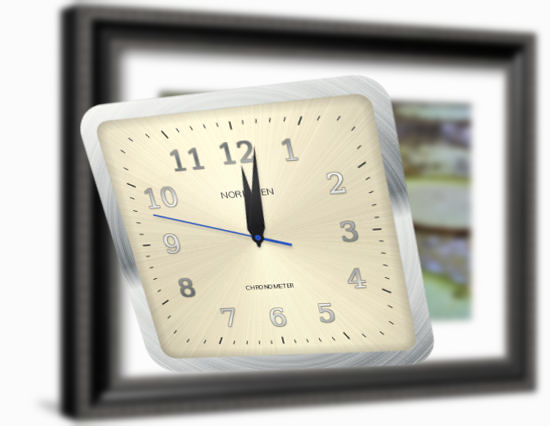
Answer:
12 h 01 min 48 s
